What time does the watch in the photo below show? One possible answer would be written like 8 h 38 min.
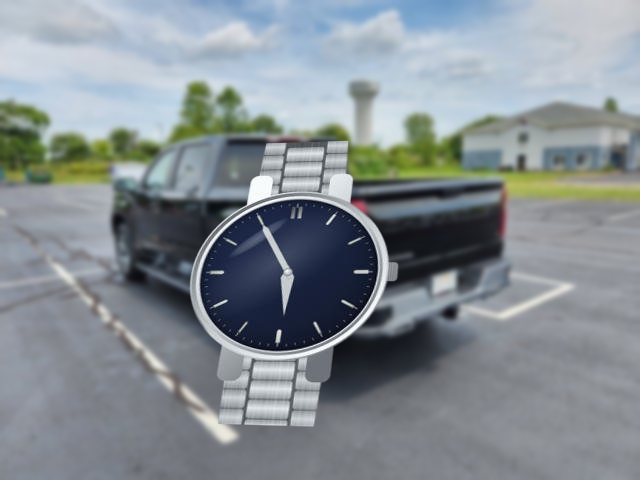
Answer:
5 h 55 min
